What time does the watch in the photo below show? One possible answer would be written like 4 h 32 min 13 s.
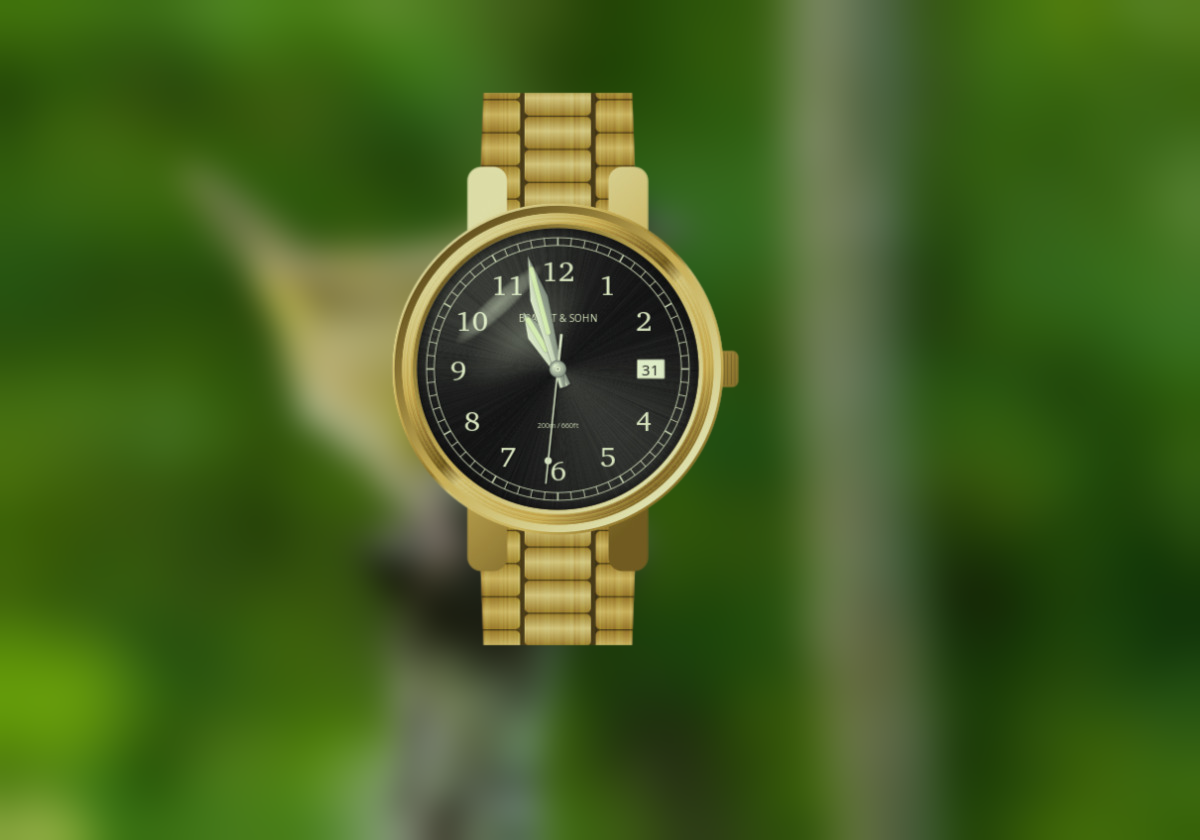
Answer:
10 h 57 min 31 s
